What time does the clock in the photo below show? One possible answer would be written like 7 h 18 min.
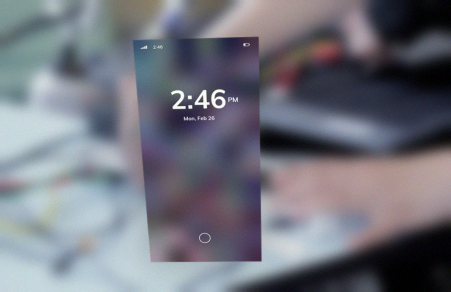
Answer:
2 h 46 min
